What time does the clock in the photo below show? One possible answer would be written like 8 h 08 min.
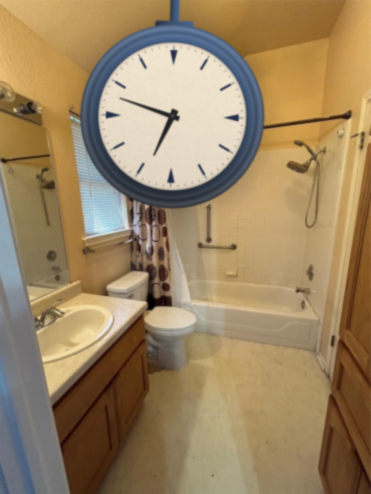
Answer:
6 h 48 min
